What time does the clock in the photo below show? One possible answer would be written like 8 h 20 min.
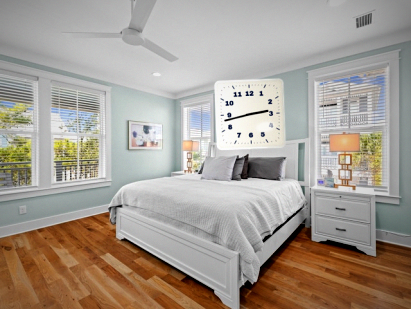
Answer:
2 h 43 min
